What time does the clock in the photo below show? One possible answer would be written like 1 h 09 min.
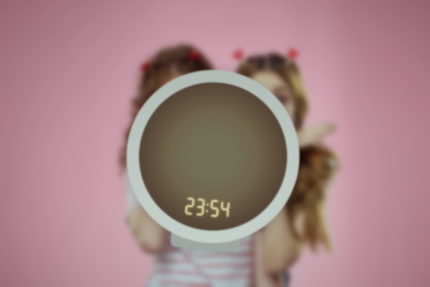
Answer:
23 h 54 min
